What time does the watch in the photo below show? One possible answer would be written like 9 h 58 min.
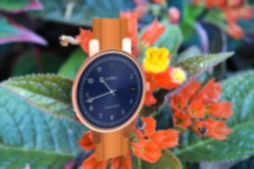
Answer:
10 h 43 min
